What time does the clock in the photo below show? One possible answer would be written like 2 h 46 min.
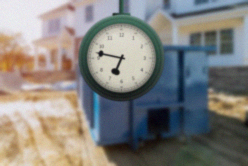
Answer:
6 h 47 min
